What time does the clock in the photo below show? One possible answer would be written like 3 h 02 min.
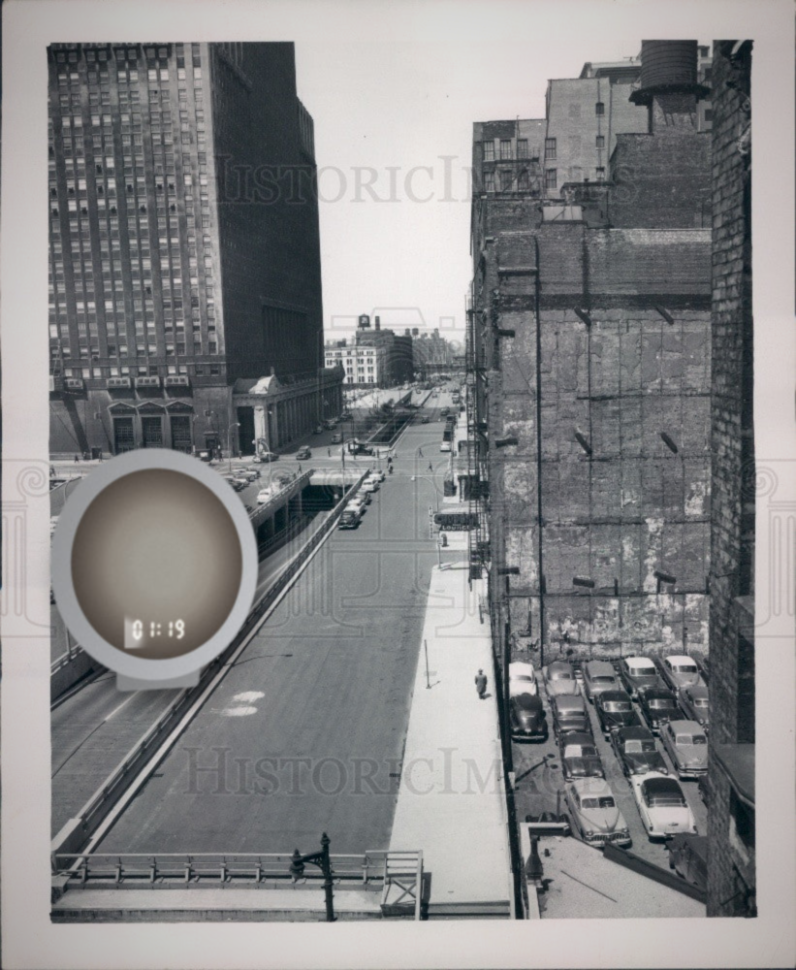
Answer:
1 h 19 min
